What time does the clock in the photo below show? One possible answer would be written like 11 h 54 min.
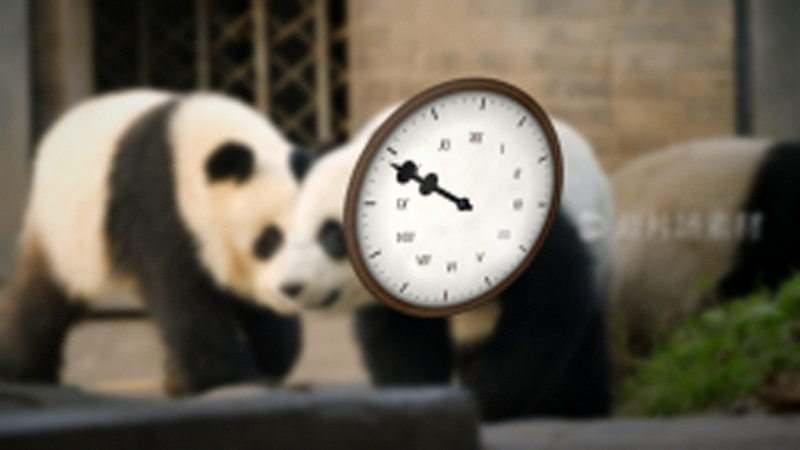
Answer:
9 h 49 min
